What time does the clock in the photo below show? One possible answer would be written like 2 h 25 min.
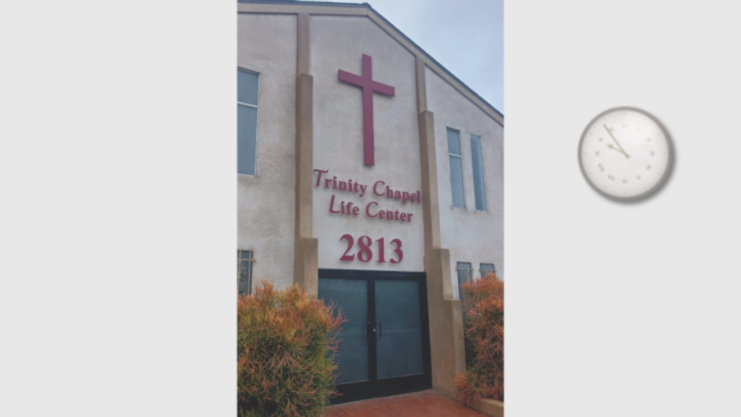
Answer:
9 h 54 min
